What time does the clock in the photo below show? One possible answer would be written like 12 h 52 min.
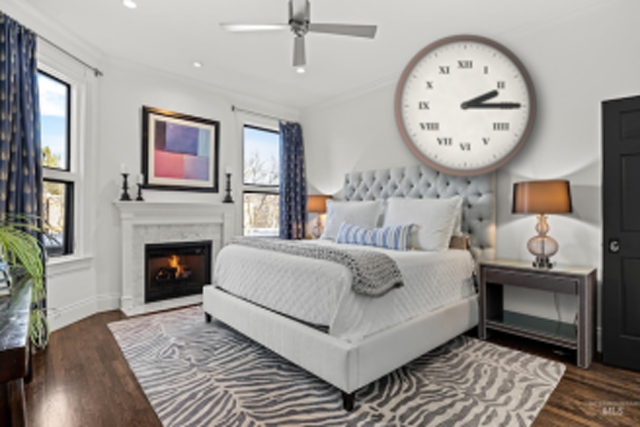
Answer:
2 h 15 min
